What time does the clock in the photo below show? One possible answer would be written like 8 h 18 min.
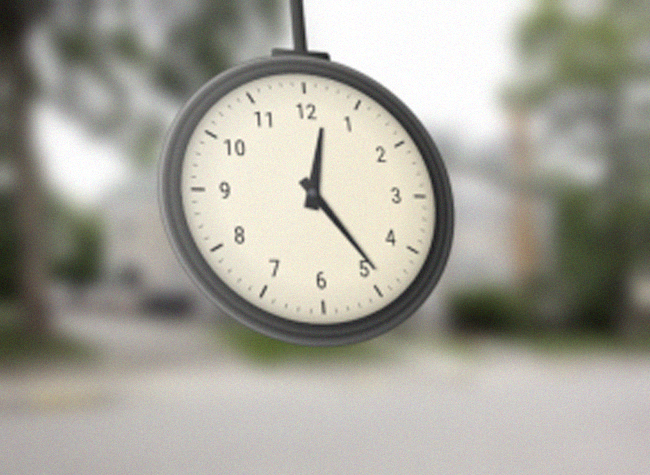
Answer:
12 h 24 min
